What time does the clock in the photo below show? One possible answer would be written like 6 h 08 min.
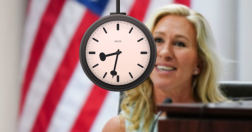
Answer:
8 h 32 min
